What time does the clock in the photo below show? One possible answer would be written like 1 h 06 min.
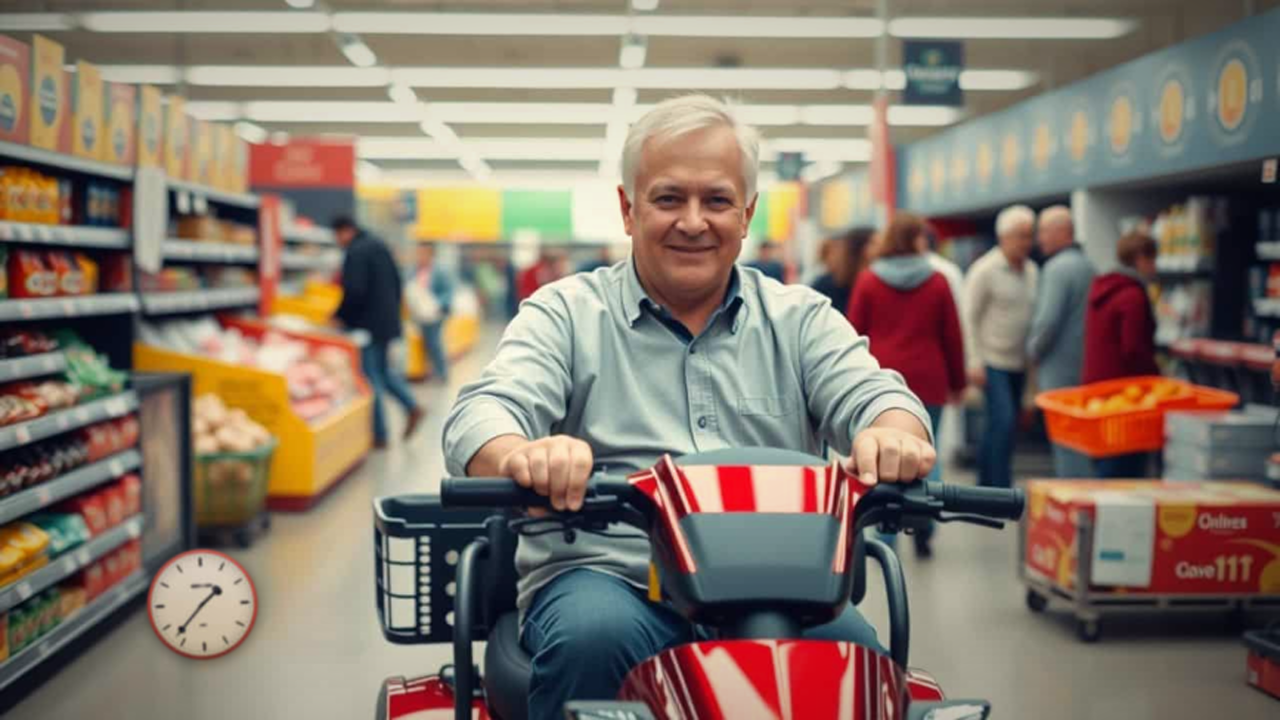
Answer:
1 h 37 min
